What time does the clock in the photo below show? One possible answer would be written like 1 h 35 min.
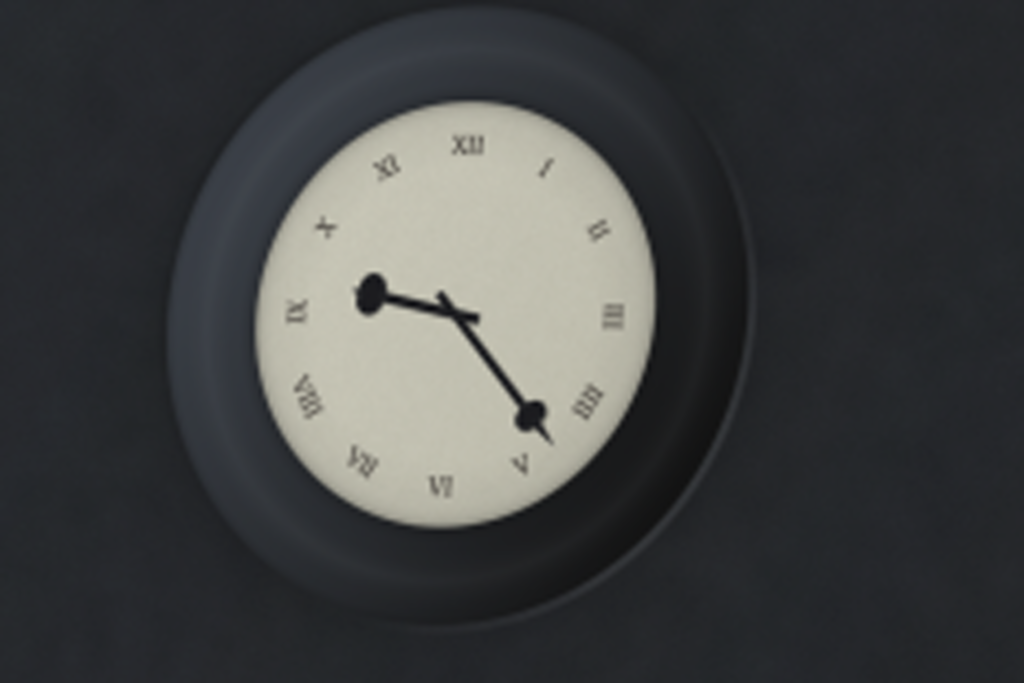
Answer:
9 h 23 min
